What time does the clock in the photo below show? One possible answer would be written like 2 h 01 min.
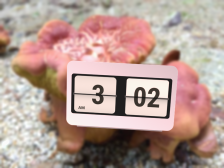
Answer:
3 h 02 min
